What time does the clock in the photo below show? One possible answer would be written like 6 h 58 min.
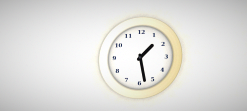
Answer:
1 h 28 min
